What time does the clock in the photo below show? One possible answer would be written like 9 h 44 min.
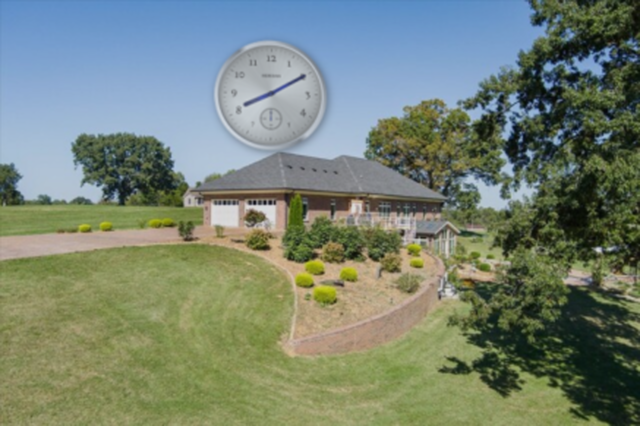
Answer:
8 h 10 min
